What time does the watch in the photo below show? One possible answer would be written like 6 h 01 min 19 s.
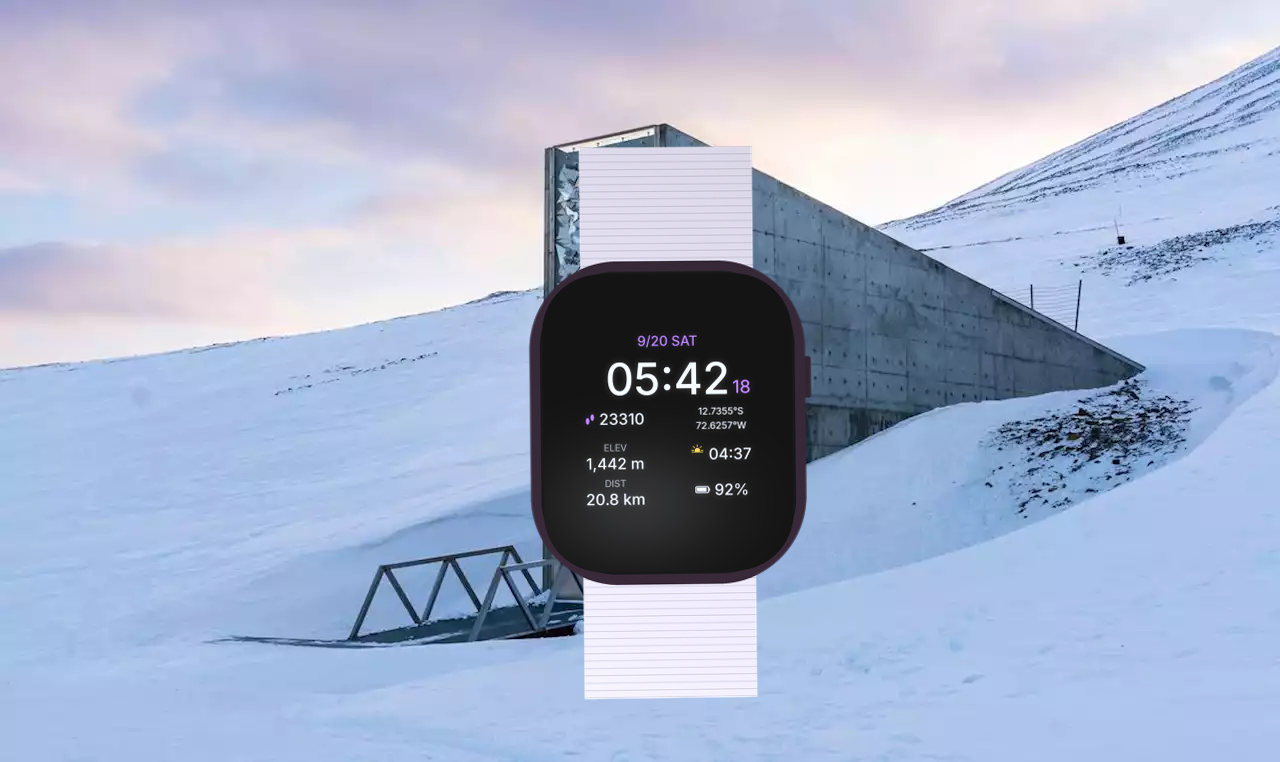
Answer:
5 h 42 min 18 s
